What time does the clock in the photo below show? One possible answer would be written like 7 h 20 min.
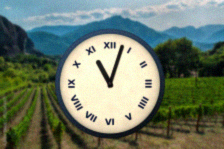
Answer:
11 h 03 min
